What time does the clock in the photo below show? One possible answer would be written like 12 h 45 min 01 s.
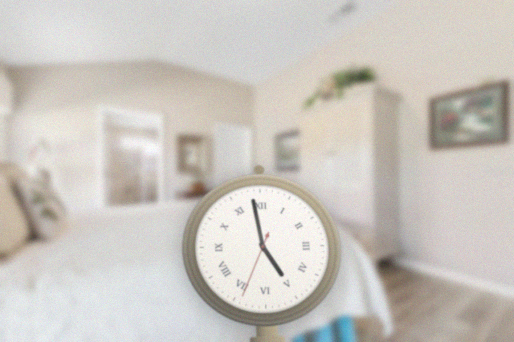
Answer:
4 h 58 min 34 s
